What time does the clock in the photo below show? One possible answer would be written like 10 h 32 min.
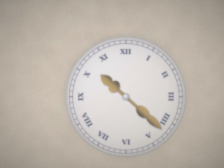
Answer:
10 h 22 min
